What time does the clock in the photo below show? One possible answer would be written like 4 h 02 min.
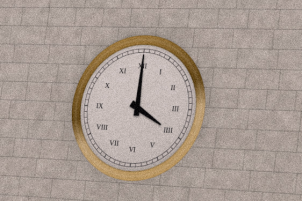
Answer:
4 h 00 min
